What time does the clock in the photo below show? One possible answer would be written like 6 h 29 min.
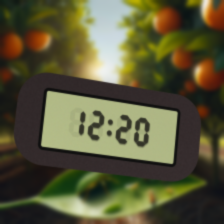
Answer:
12 h 20 min
